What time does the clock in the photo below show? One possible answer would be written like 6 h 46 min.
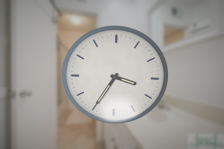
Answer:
3 h 35 min
